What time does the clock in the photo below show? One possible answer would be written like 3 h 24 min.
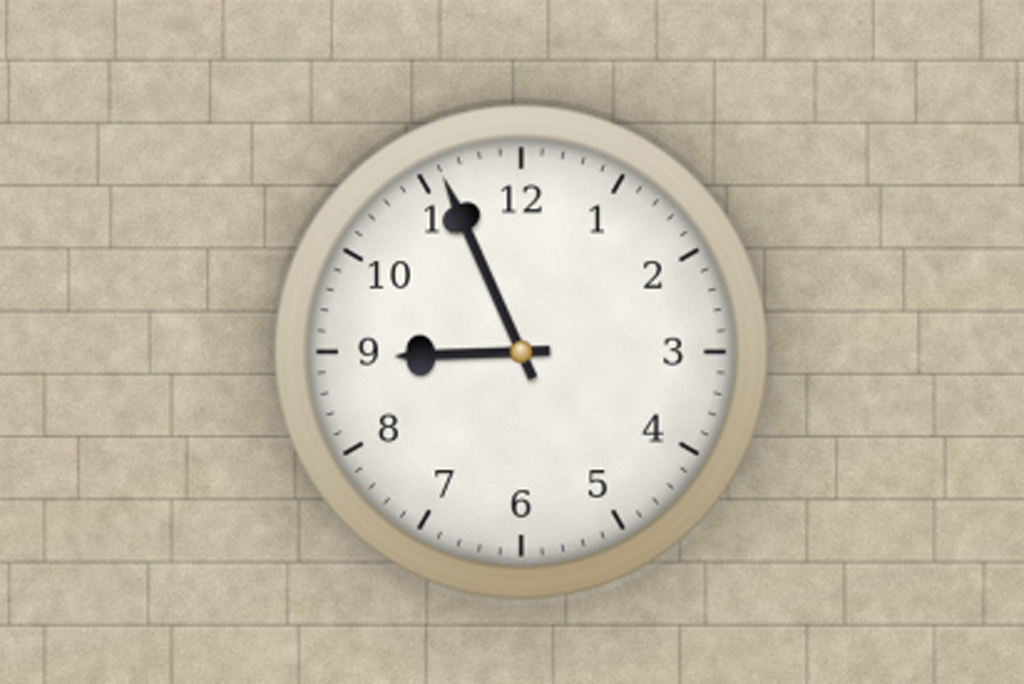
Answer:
8 h 56 min
